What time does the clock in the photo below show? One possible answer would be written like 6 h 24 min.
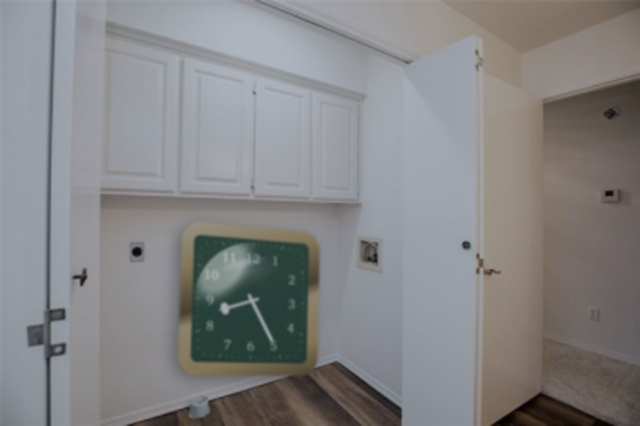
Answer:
8 h 25 min
